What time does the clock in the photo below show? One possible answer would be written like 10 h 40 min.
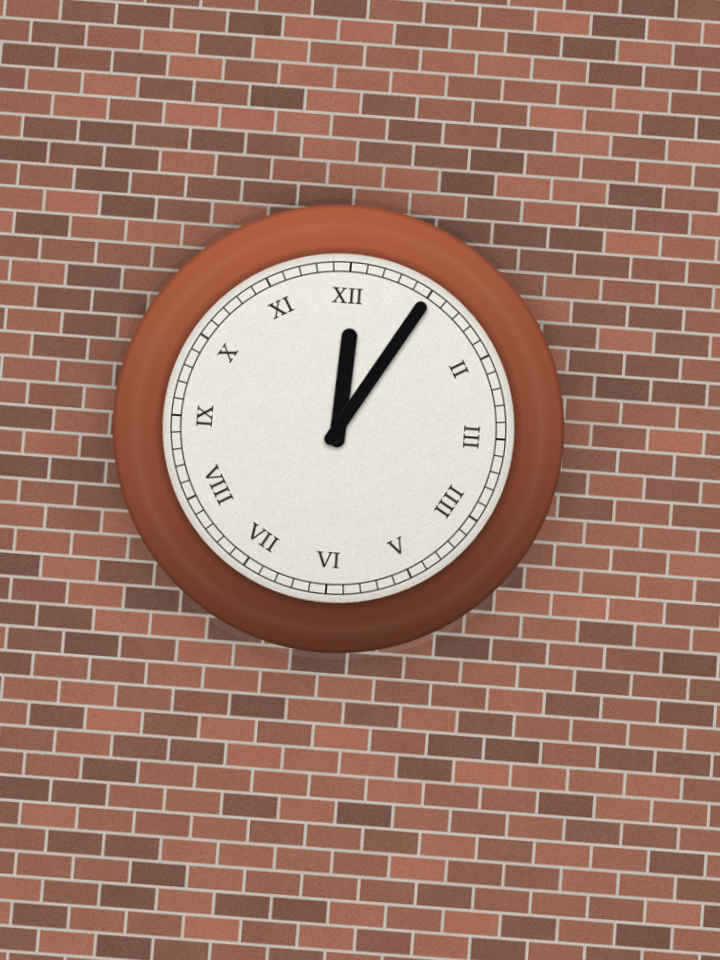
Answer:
12 h 05 min
